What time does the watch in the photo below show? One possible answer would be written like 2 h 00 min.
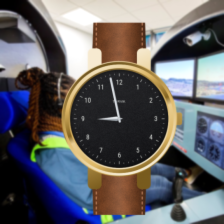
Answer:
8 h 58 min
